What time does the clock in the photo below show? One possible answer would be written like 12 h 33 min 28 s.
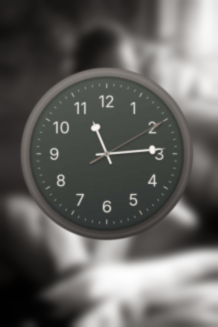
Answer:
11 h 14 min 10 s
